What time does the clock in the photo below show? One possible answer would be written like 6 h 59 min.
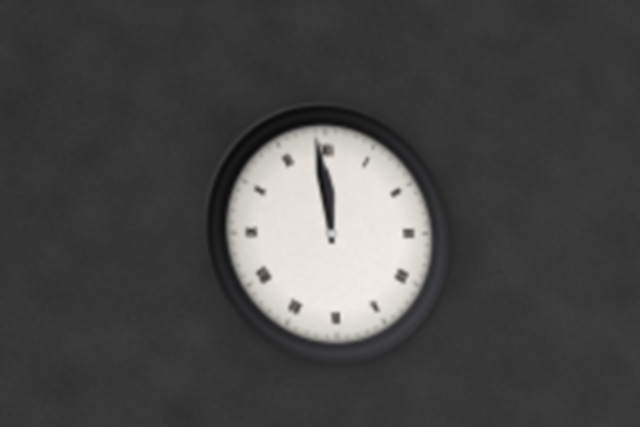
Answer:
11 h 59 min
